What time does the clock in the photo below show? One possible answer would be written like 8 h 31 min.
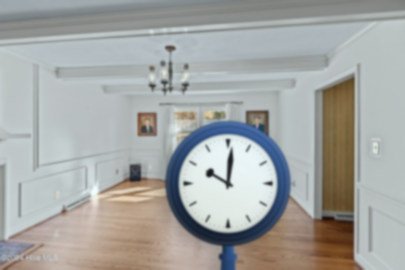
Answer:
10 h 01 min
